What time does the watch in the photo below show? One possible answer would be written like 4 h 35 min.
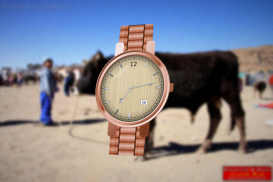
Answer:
7 h 13 min
